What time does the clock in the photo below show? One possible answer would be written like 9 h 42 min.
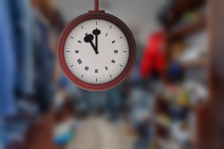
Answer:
11 h 00 min
